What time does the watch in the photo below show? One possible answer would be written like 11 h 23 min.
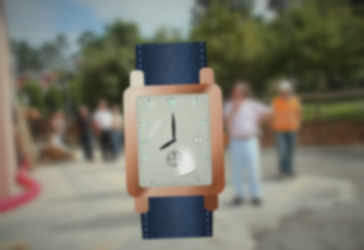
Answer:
8 h 00 min
